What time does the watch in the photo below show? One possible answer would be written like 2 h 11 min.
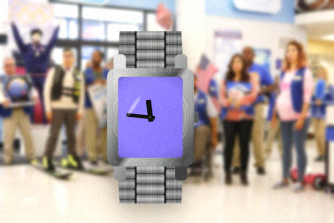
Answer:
11 h 46 min
